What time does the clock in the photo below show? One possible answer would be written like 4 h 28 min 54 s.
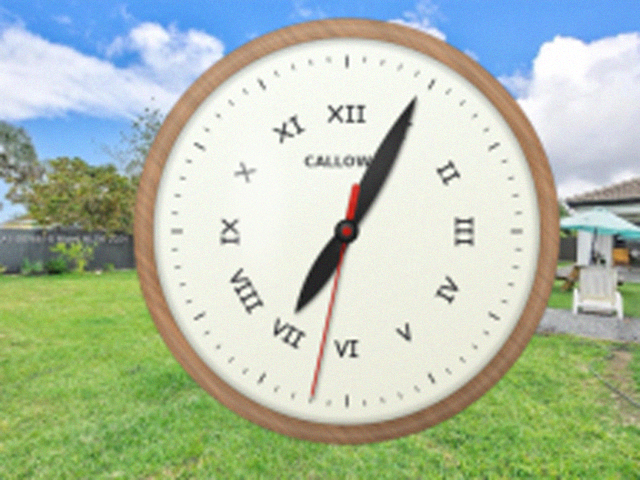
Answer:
7 h 04 min 32 s
